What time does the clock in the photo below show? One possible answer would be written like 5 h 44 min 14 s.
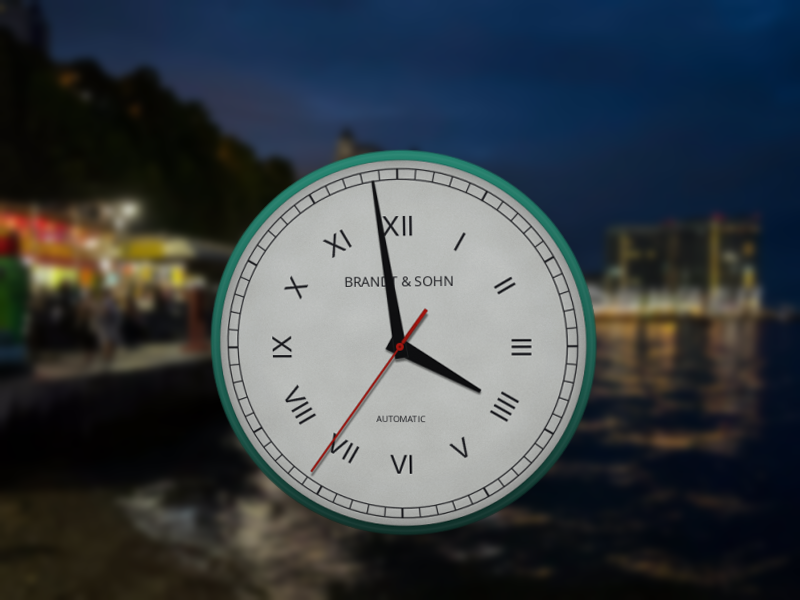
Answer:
3 h 58 min 36 s
